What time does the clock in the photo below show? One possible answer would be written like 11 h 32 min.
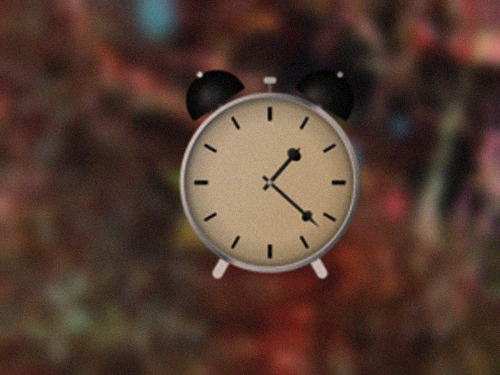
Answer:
1 h 22 min
